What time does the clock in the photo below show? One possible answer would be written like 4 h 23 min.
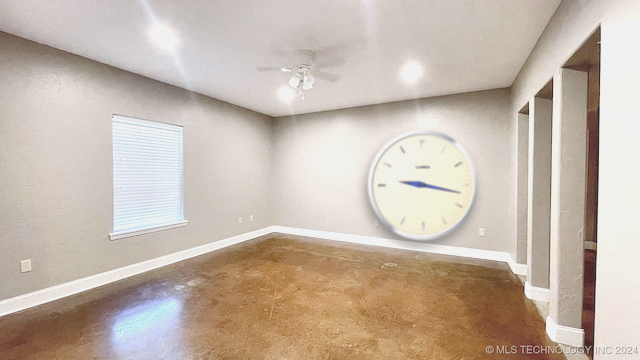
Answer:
9 h 17 min
